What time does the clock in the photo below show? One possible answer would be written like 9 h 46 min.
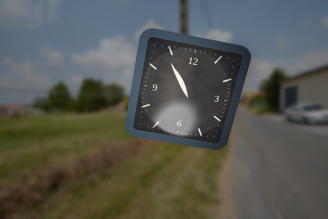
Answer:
10 h 54 min
